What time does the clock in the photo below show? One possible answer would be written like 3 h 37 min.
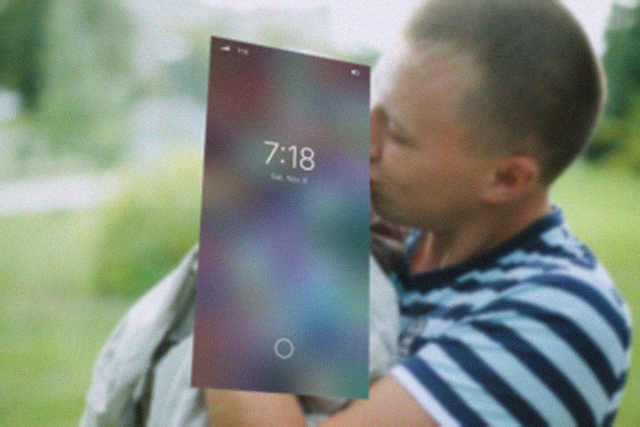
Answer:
7 h 18 min
